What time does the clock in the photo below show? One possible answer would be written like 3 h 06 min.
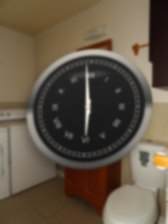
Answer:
5 h 59 min
